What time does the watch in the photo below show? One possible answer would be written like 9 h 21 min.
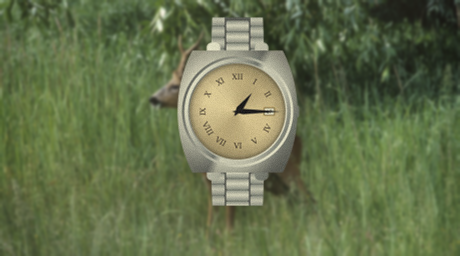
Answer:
1 h 15 min
